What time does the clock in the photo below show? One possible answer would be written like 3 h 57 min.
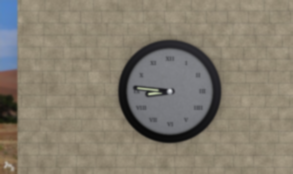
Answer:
8 h 46 min
